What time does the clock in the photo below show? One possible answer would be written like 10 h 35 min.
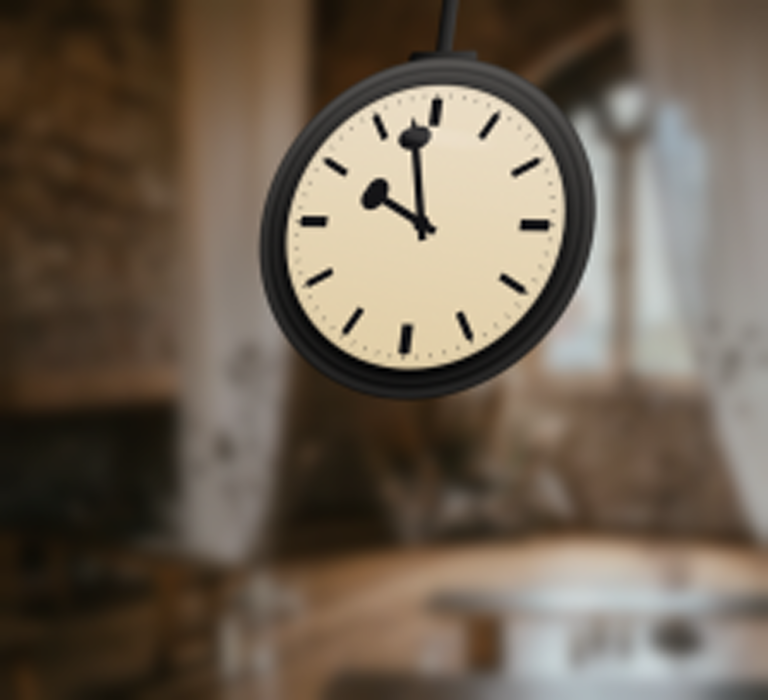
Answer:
9 h 58 min
